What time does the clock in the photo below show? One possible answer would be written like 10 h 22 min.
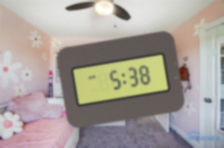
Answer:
5 h 38 min
